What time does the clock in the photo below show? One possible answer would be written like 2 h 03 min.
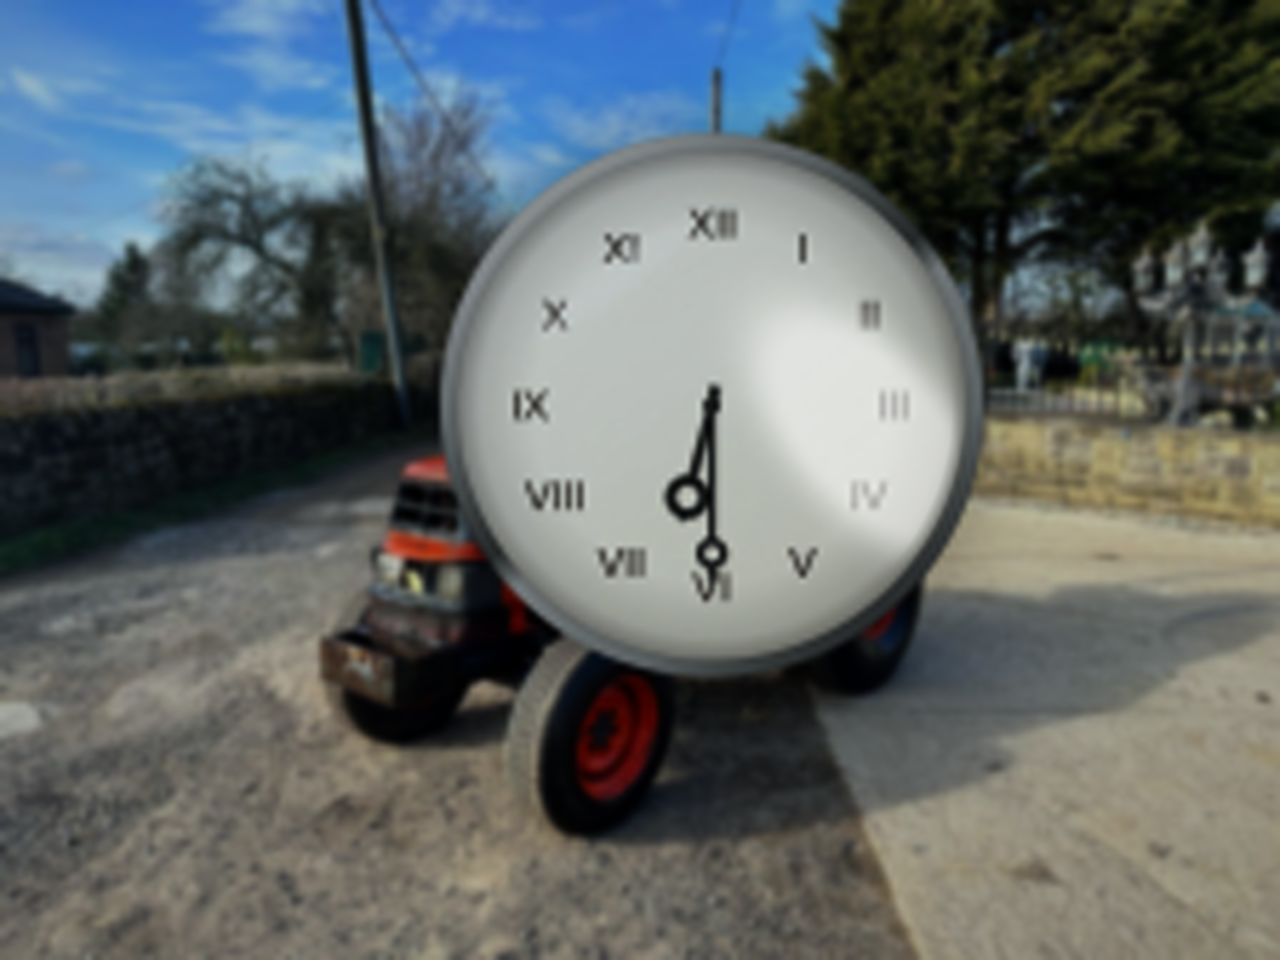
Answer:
6 h 30 min
